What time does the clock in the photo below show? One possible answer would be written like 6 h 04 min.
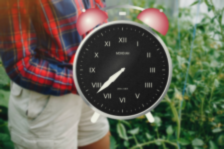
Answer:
7 h 38 min
